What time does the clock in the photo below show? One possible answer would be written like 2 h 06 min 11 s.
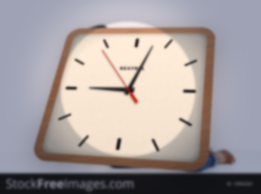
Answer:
9 h 02 min 54 s
